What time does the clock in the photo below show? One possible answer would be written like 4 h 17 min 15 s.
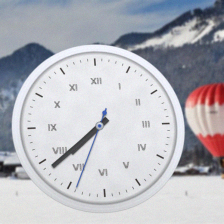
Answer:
7 h 38 min 34 s
